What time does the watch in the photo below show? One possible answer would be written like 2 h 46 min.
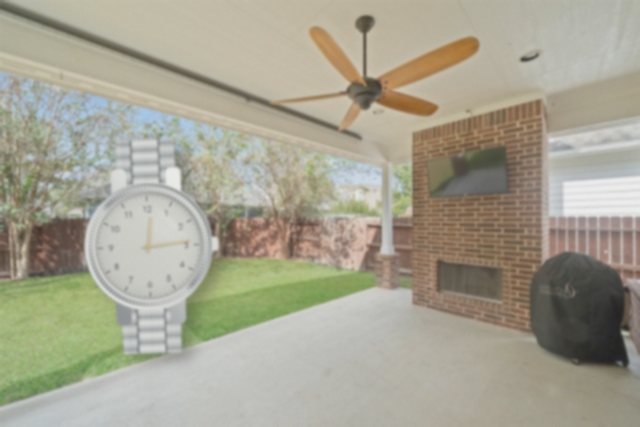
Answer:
12 h 14 min
